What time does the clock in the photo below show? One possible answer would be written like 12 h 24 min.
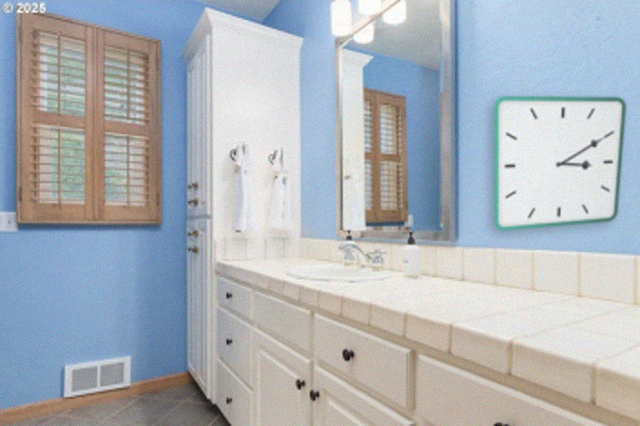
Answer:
3 h 10 min
